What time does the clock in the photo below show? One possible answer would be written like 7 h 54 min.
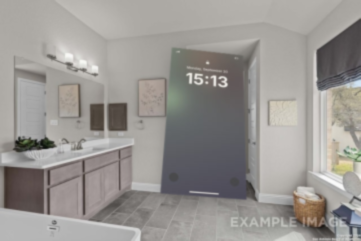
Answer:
15 h 13 min
